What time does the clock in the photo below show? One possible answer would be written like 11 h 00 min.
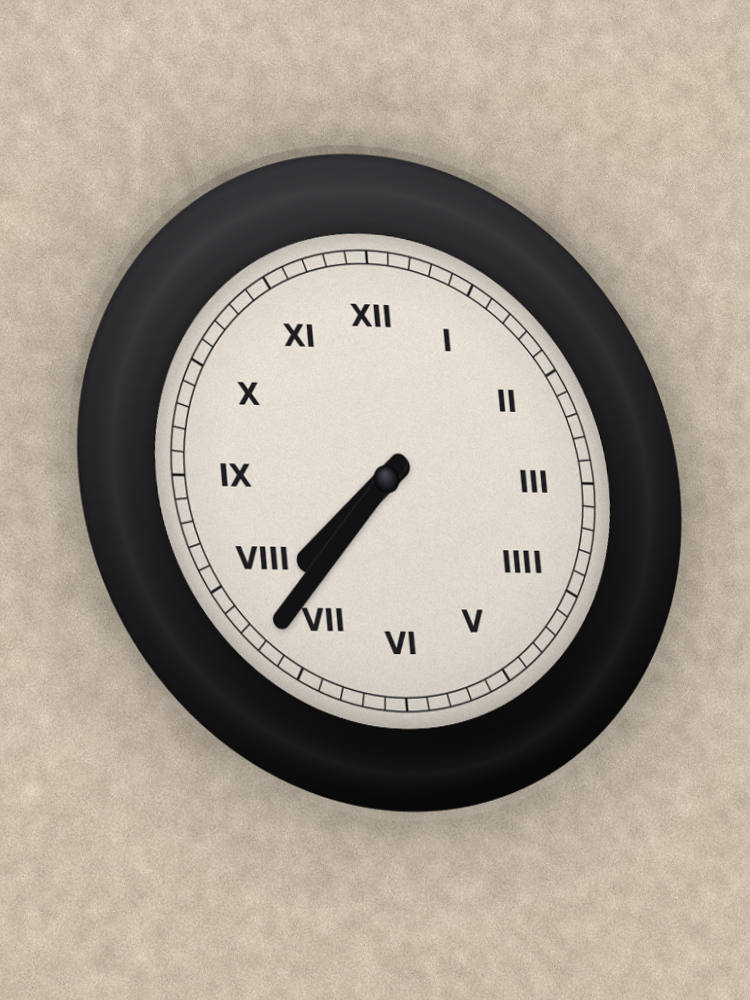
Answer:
7 h 37 min
